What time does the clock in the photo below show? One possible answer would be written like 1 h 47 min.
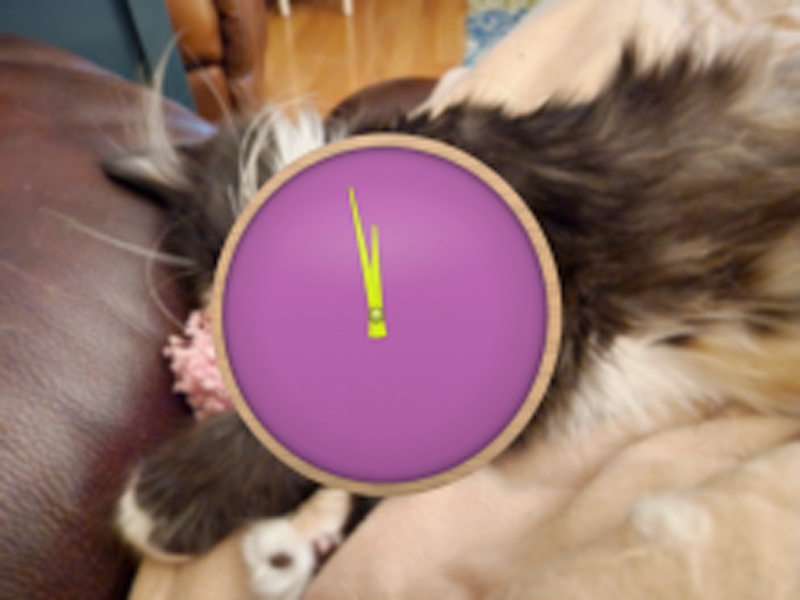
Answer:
11 h 58 min
